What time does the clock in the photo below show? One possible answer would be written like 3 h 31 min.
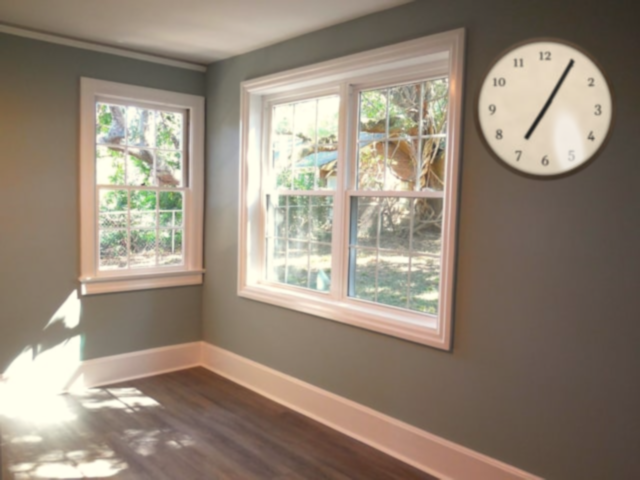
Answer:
7 h 05 min
